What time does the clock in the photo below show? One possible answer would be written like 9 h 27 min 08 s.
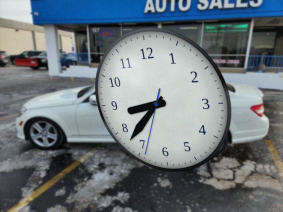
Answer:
8 h 37 min 34 s
